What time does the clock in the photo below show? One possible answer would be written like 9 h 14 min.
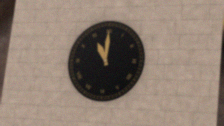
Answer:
11 h 00 min
